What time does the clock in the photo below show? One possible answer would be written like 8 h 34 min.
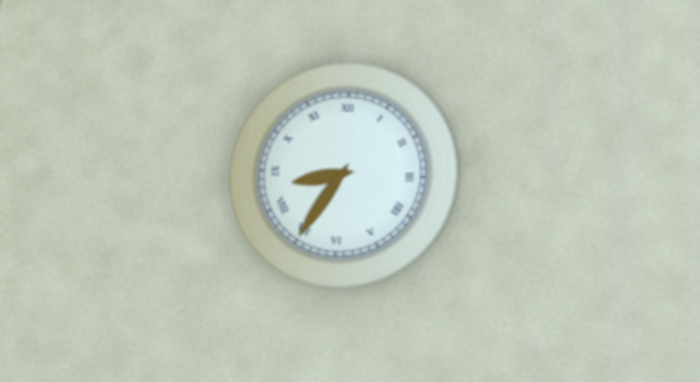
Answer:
8 h 35 min
